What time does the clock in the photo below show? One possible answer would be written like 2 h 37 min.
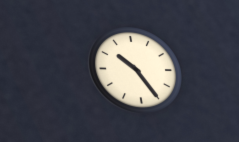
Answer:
10 h 25 min
